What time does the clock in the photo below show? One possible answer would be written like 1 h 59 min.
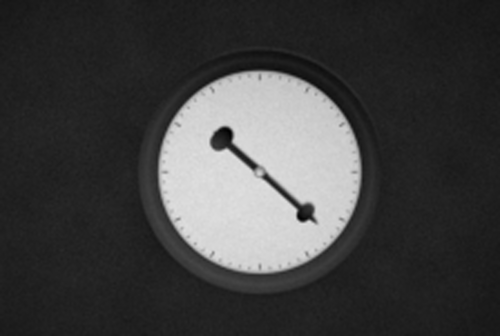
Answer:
10 h 22 min
